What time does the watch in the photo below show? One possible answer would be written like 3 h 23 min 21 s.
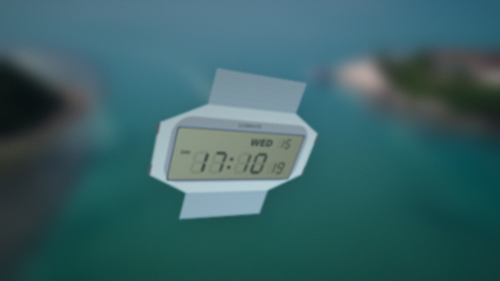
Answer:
17 h 10 min 19 s
